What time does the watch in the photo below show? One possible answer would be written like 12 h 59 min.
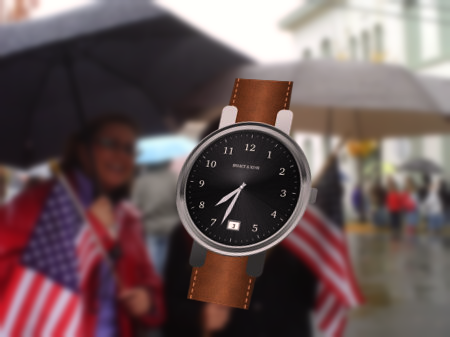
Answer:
7 h 33 min
